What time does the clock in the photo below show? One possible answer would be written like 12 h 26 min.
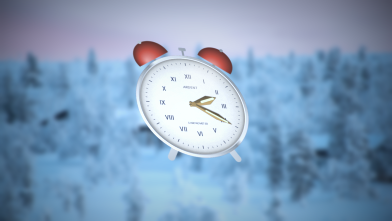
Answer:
2 h 20 min
